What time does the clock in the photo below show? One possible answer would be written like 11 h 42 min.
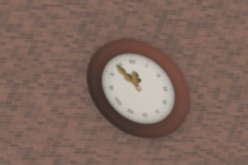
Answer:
11 h 54 min
